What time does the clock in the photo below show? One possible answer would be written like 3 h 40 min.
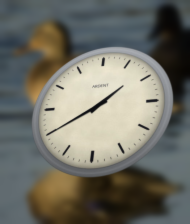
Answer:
1 h 40 min
